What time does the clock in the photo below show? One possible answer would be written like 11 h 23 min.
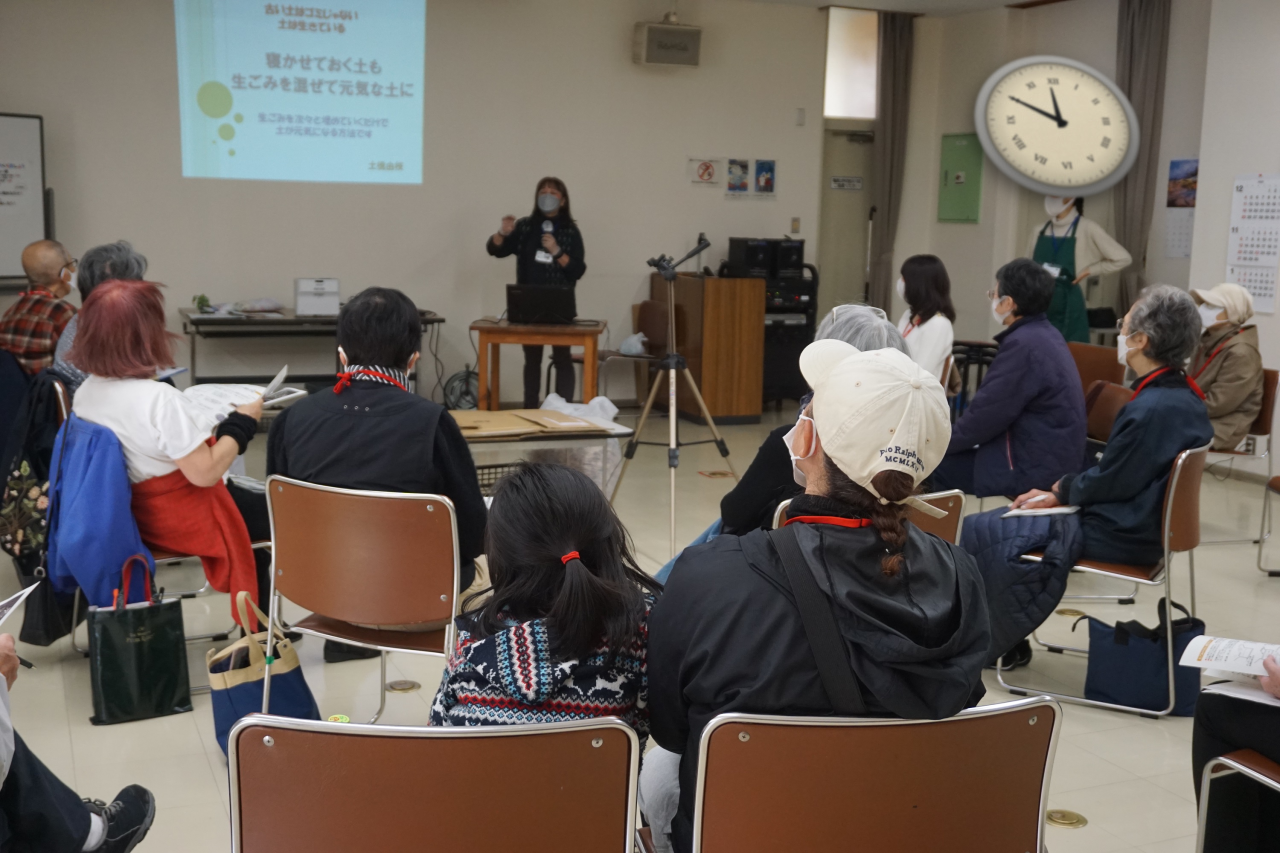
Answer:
11 h 50 min
